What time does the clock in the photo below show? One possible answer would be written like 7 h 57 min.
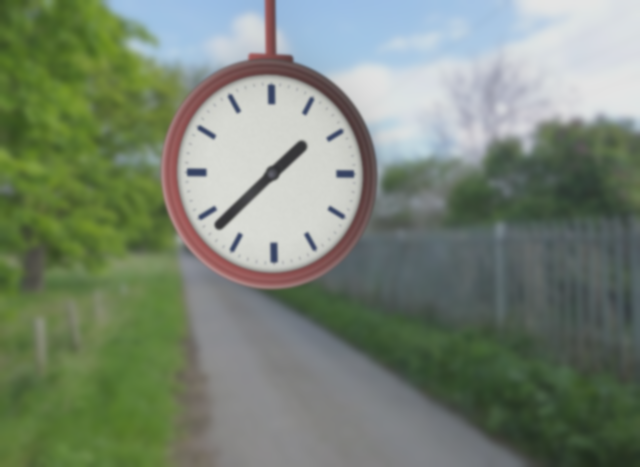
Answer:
1 h 38 min
